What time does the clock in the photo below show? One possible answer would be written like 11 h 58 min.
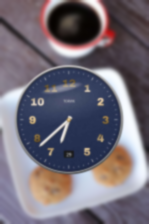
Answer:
6 h 38 min
